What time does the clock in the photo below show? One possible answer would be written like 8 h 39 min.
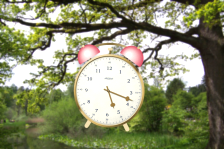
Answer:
5 h 18 min
